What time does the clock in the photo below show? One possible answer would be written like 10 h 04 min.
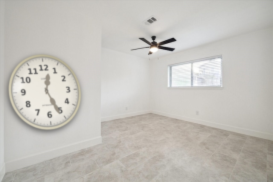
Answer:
12 h 26 min
